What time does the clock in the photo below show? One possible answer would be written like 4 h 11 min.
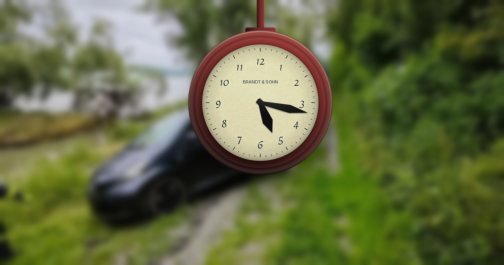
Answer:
5 h 17 min
